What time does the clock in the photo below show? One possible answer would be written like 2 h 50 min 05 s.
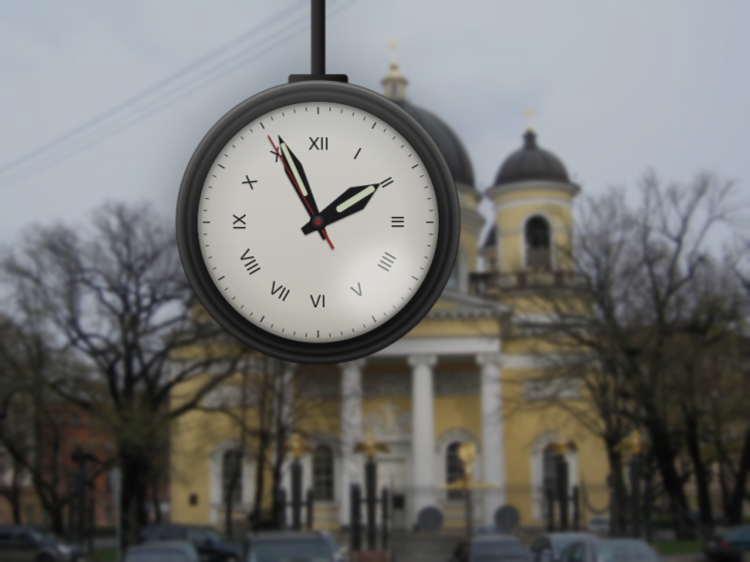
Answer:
1 h 55 min 55 s
